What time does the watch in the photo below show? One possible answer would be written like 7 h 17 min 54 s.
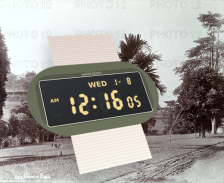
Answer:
12 h 16 min 05 s
